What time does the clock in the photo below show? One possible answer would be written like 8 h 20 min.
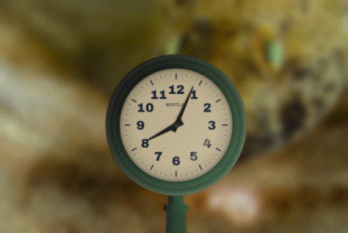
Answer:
8 h 04 min
